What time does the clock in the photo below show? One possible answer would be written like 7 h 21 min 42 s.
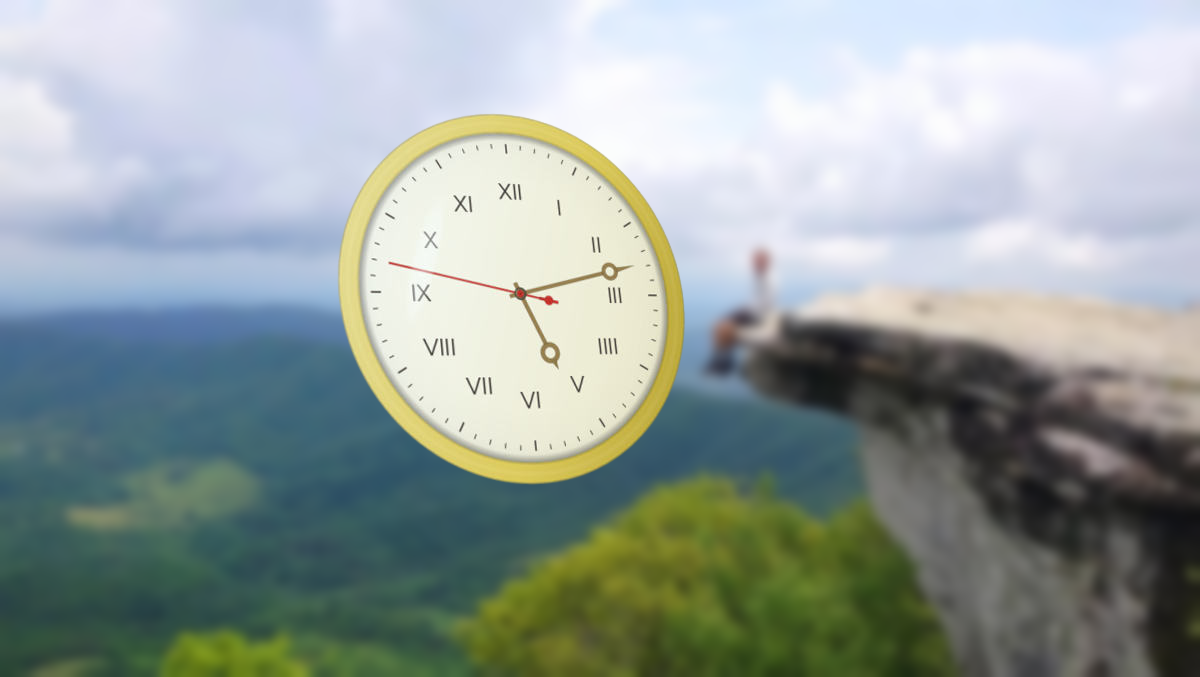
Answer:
5 h 12 min 47 s
